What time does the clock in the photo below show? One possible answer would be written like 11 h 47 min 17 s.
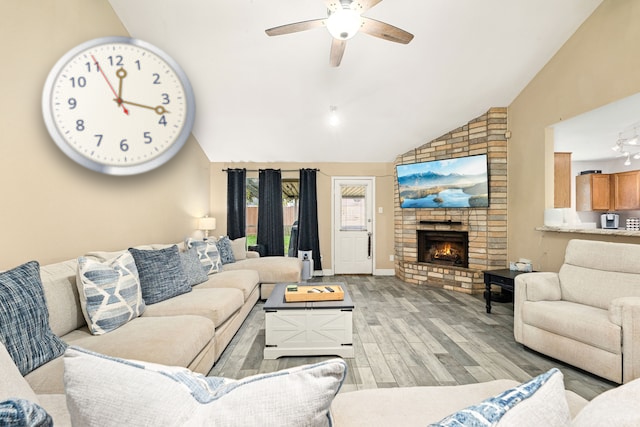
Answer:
12 h 17 min 56 s
